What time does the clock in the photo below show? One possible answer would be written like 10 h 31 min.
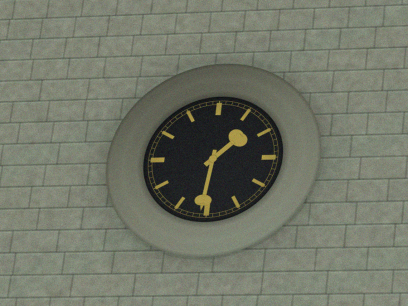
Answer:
1 h 31 min
